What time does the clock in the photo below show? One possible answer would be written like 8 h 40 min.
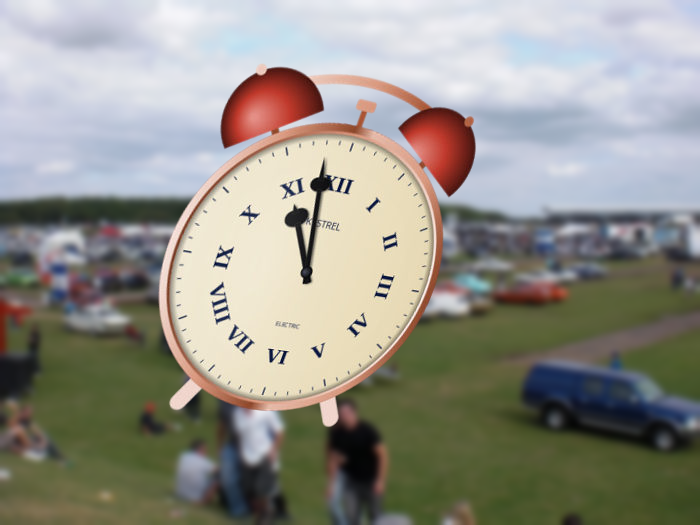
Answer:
10 h 58 min
